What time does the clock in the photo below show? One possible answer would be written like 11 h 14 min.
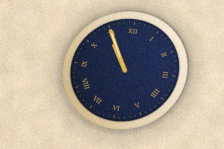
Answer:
10 h 55 min
